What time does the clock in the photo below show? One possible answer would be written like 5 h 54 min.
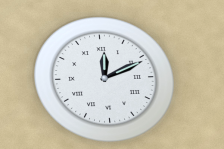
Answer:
12 h 11 min
